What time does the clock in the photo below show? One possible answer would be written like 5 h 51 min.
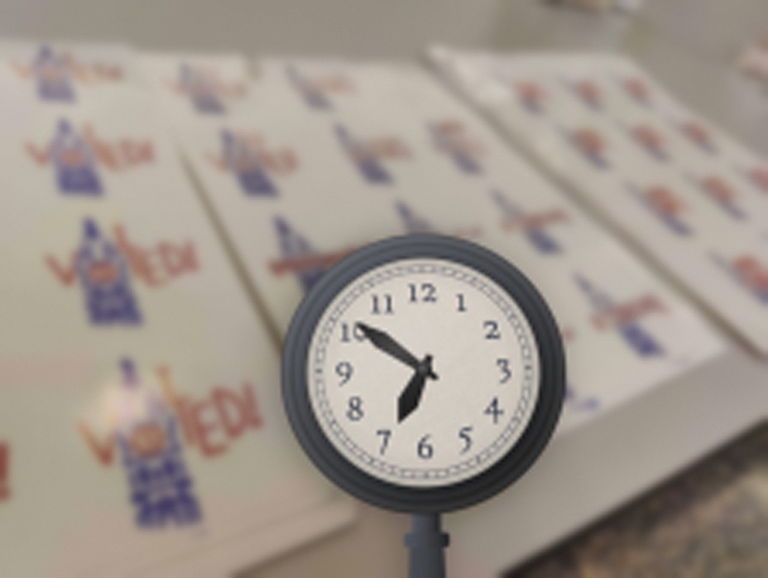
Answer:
6 h 51 min
